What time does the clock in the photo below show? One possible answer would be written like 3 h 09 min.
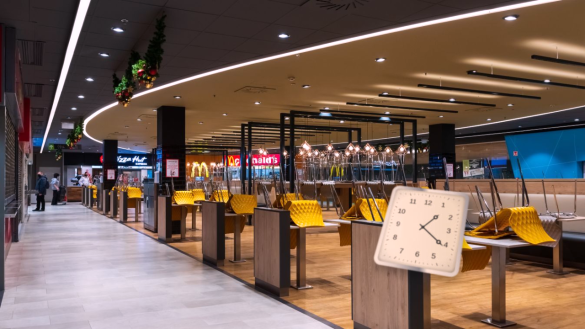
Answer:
1 h 21 min
